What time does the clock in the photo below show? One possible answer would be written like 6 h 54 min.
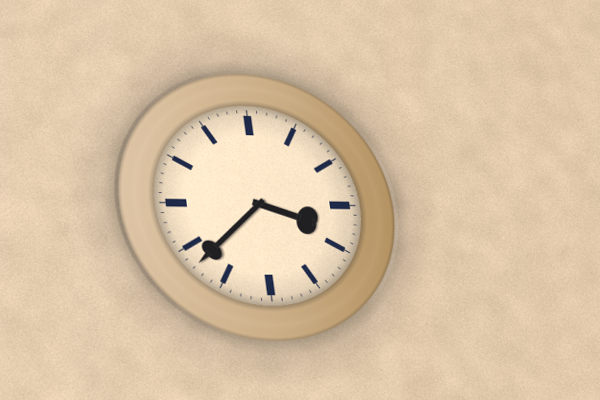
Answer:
3 h 38 min
